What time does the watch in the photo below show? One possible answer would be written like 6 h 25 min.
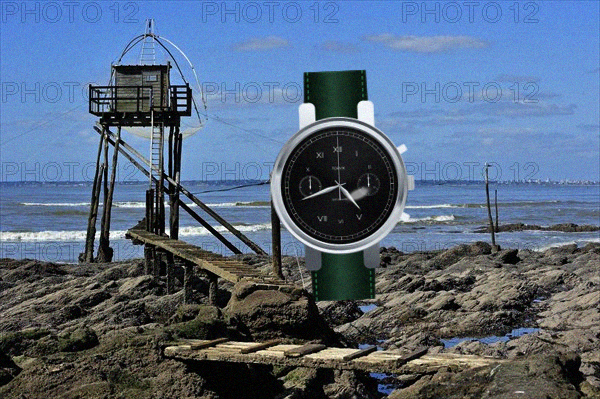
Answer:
4 h 42 min
